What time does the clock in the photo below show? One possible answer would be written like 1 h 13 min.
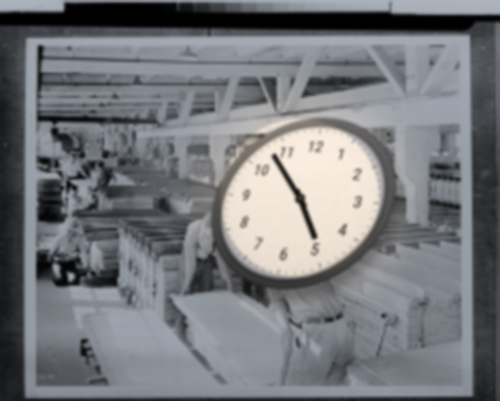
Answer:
4 h 53 min
